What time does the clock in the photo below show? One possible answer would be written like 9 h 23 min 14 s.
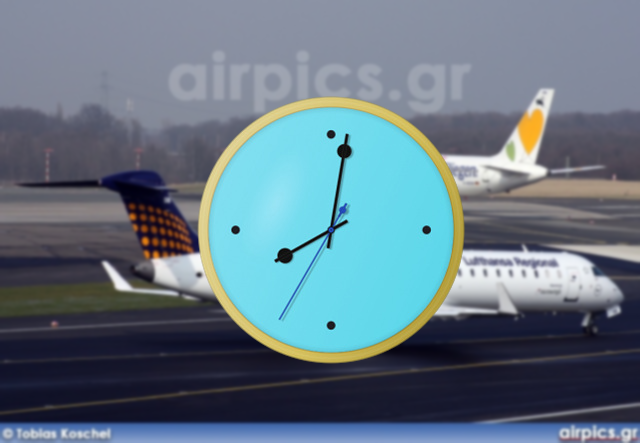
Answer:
8 h 01 min 35 s
